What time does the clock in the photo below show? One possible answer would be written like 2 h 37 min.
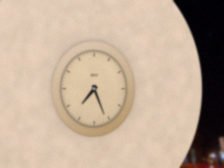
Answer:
7 h 26 min
